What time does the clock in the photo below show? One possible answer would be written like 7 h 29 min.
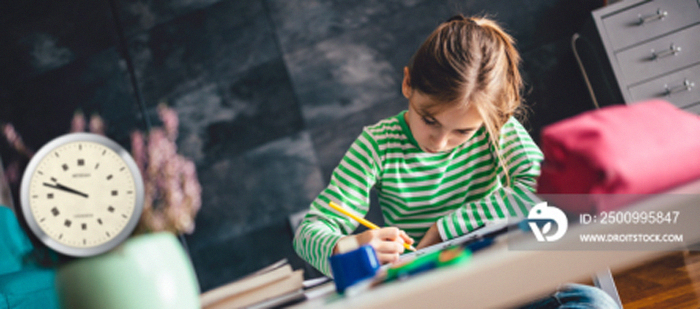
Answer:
9 h 48 min
